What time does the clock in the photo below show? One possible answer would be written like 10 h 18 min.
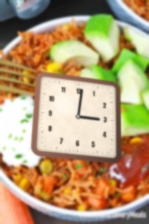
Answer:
3 h 01 min
